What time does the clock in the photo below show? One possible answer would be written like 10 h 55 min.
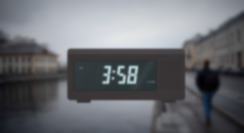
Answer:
3 h 58 min
